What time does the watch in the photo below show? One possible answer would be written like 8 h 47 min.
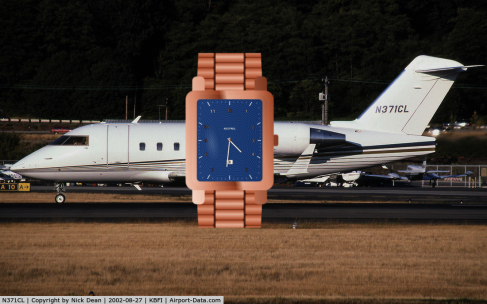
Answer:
4 h 31 min
